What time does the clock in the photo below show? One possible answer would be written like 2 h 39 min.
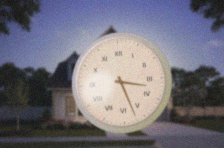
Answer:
3 h 27 min
